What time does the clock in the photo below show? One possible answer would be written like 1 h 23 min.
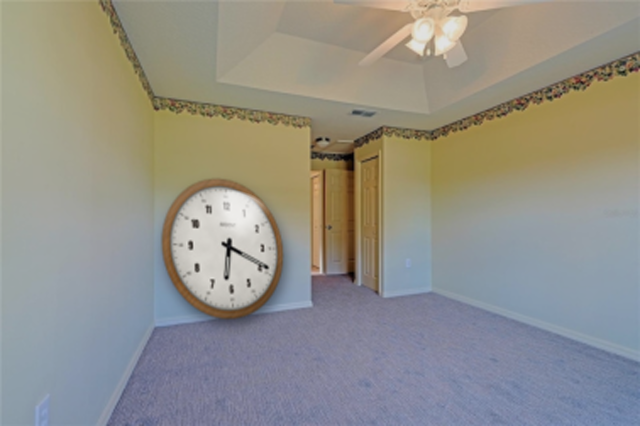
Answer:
6 h 19 min
